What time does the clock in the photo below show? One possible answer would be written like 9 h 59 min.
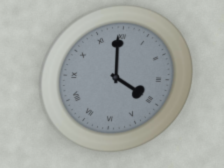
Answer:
3 h 59 min
